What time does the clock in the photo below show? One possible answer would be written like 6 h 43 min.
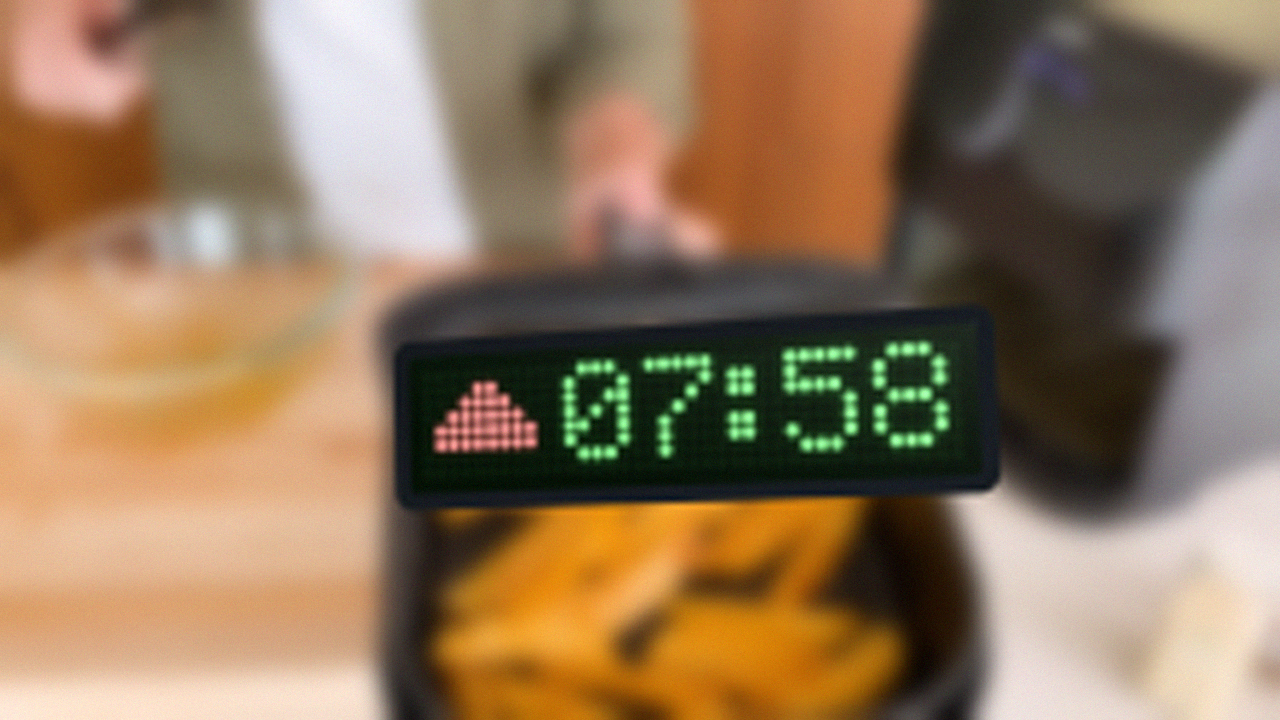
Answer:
7 h 58 min
